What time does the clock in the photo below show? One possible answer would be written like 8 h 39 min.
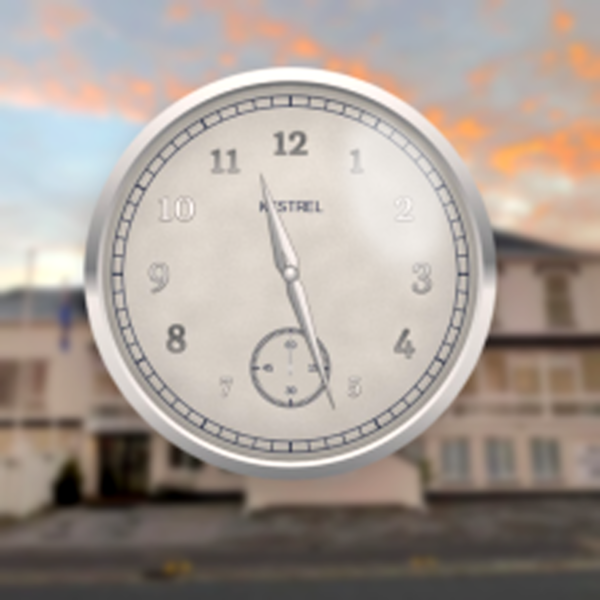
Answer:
11 h 27 min
